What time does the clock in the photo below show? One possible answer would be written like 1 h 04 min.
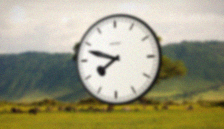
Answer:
7 h 48 min
